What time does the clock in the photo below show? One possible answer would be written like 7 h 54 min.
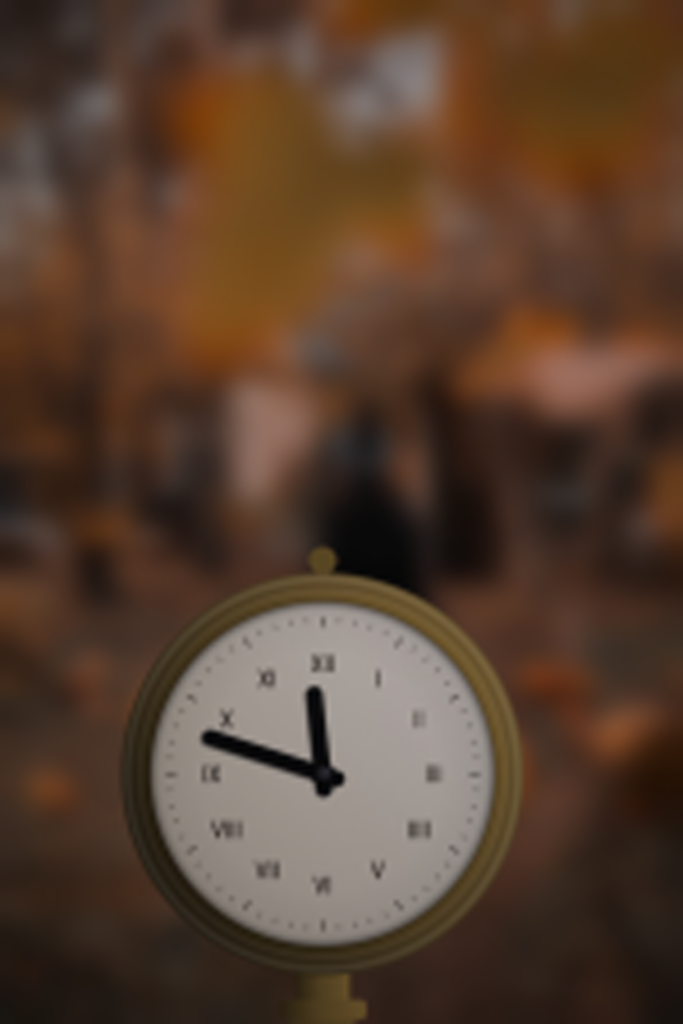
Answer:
11 h 48 min
